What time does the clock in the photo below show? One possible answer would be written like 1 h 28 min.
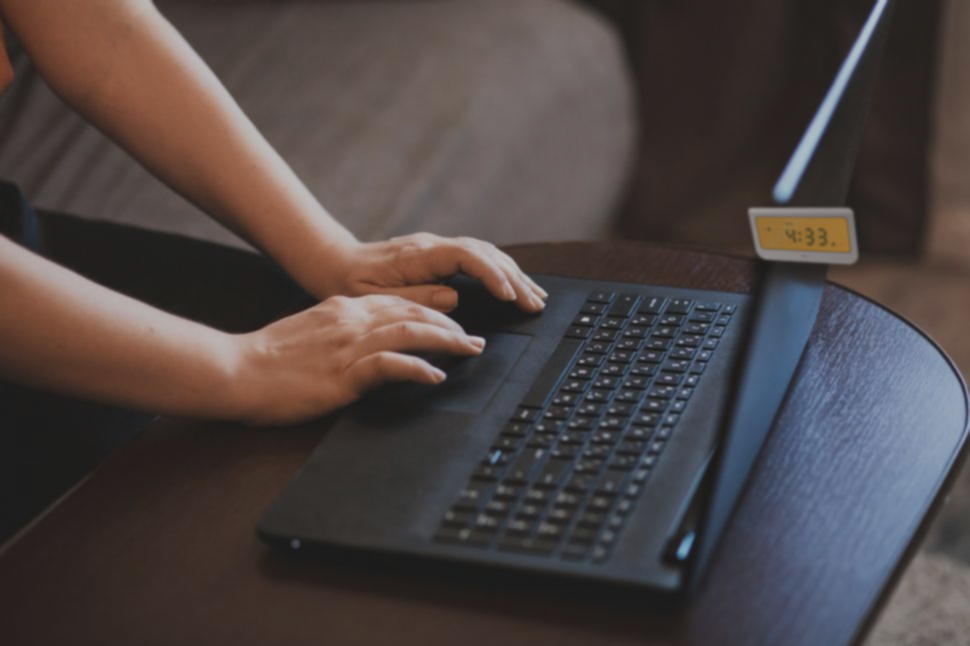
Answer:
4 h 33 min
